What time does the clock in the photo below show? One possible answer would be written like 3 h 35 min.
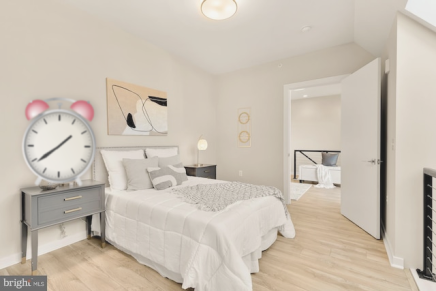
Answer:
1 h 39 min
